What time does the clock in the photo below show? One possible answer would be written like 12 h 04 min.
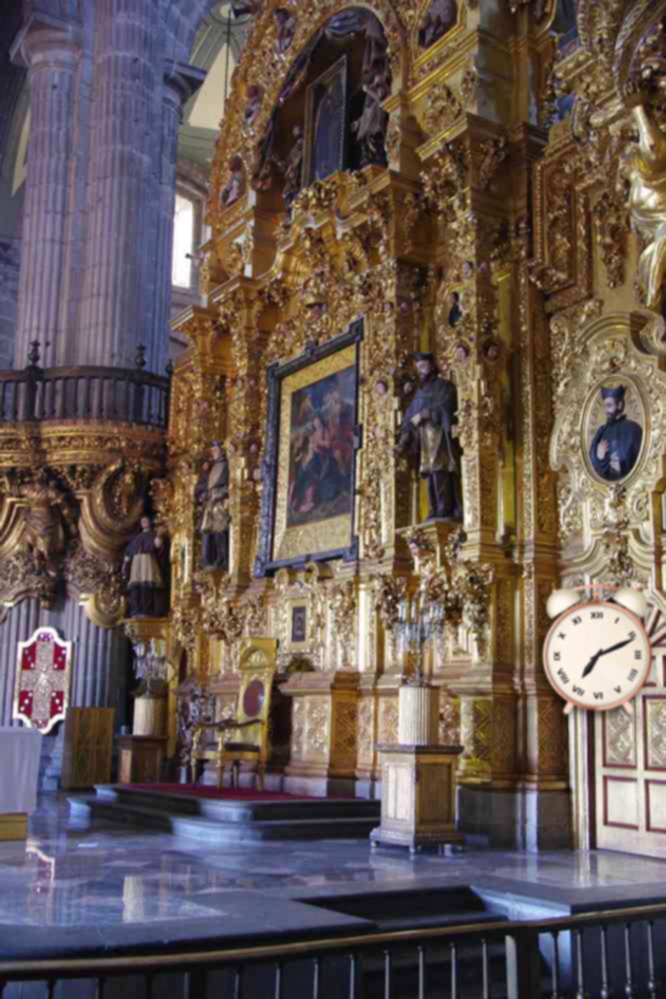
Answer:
7 h 11 min
